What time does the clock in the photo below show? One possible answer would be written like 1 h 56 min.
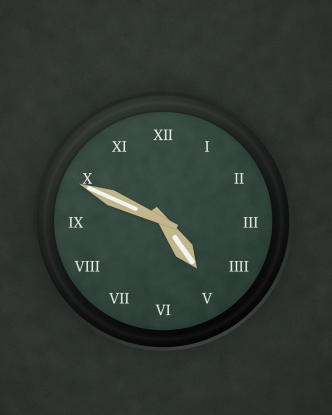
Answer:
4 h 49 min
